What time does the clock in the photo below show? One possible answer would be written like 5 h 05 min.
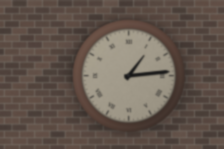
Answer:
1 h 14 min
